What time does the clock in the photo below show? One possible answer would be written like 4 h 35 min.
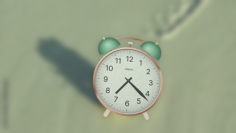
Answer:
7 h 22 min
